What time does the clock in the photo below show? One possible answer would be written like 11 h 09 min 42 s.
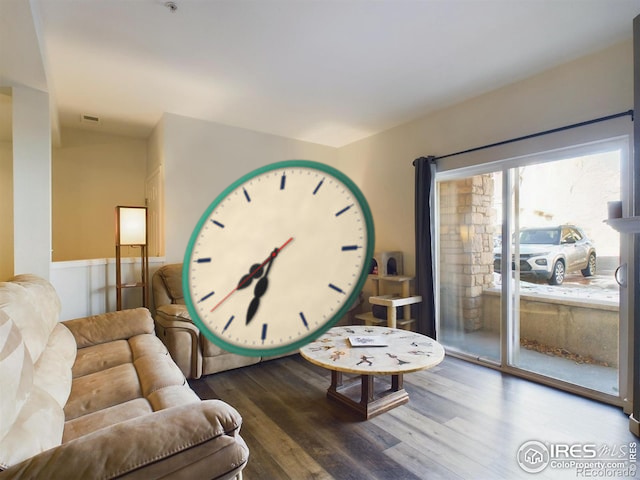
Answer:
7 h 32 min 38 s
